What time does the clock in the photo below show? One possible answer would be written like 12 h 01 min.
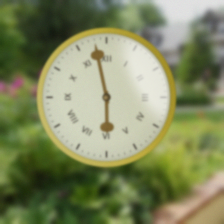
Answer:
5 h 58 min
